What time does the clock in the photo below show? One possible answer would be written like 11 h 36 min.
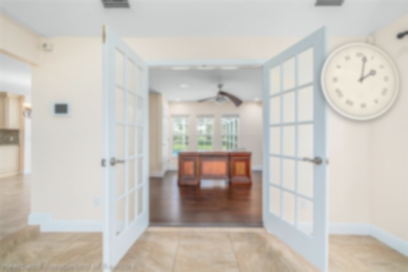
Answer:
2 h 02 min
